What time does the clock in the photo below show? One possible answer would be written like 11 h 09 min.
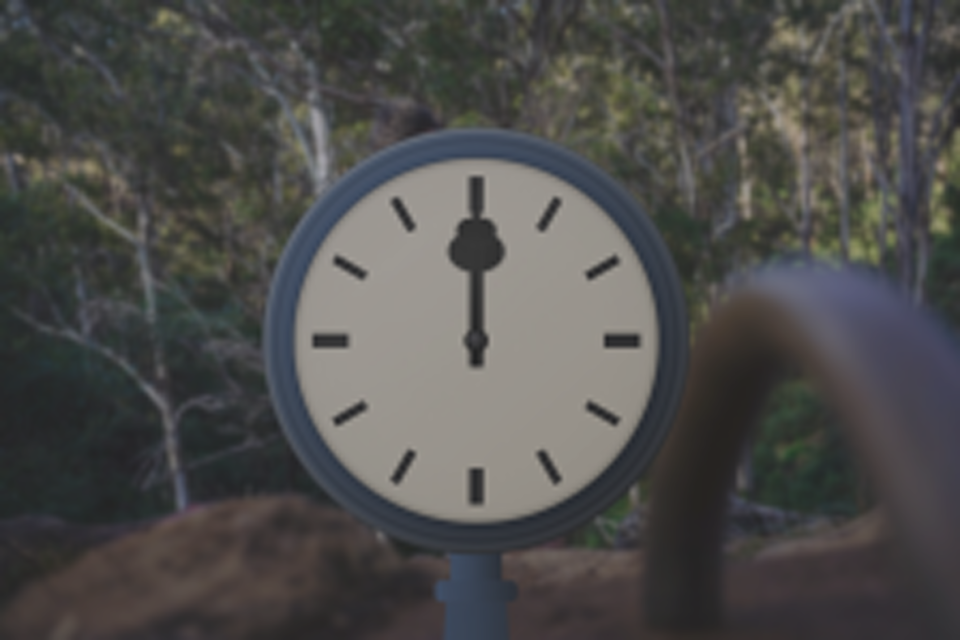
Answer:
12 h 00 min
